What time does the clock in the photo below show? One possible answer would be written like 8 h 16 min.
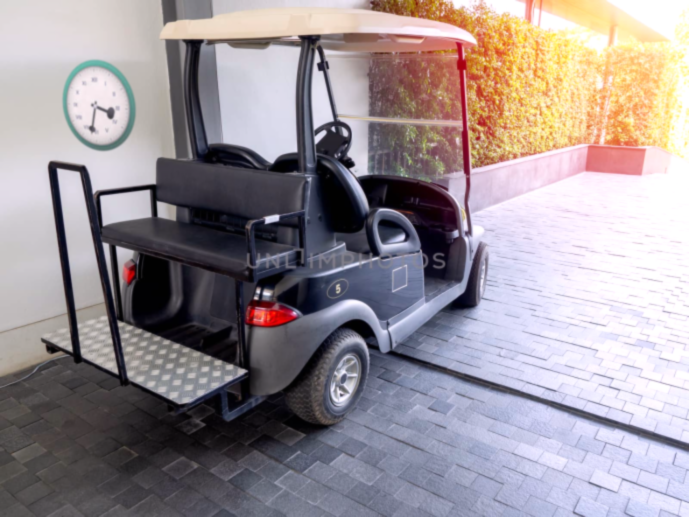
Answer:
3 h 32 min
